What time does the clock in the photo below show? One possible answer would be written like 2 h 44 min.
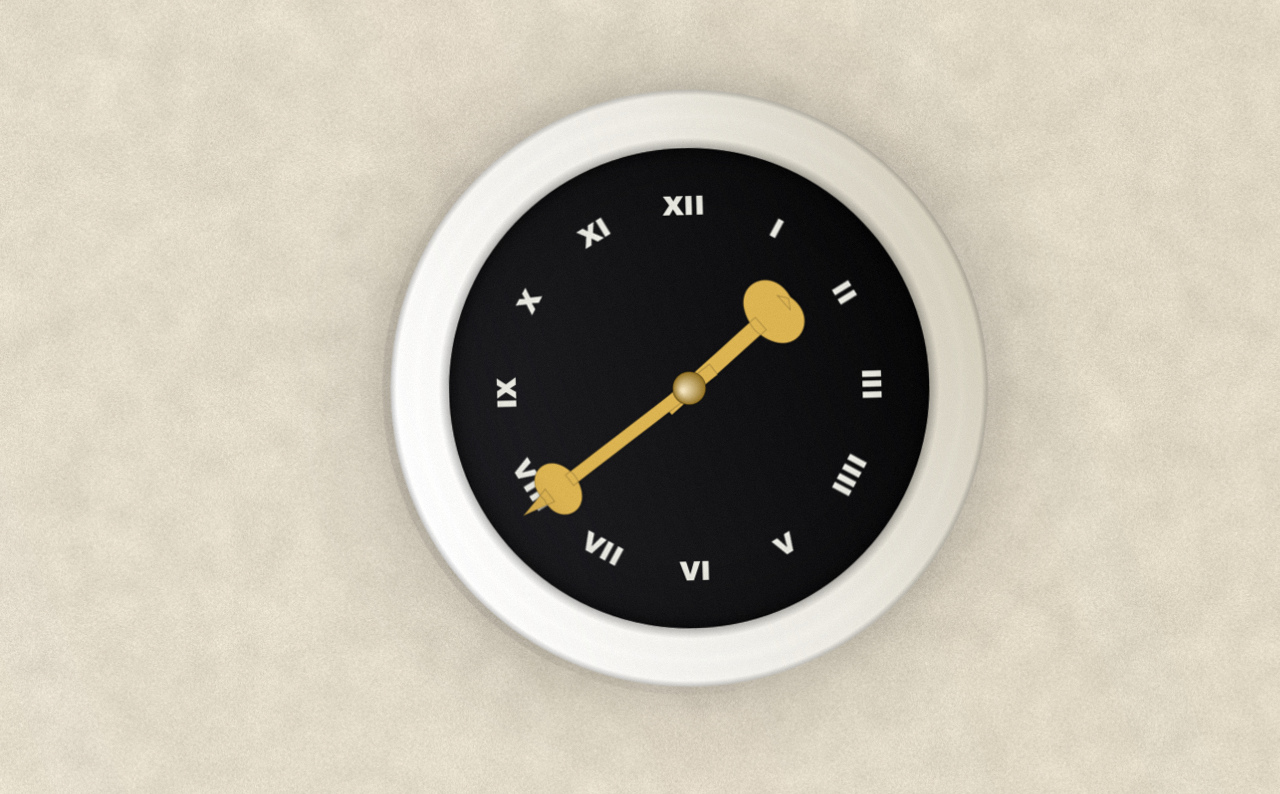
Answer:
1 h 39 min
